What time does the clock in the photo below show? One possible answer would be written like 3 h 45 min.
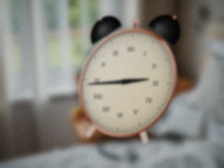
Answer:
2 h 44 min
